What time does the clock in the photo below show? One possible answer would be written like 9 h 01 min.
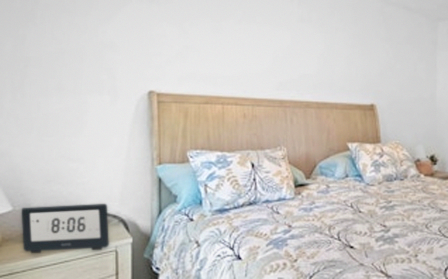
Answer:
8 h 06 min
